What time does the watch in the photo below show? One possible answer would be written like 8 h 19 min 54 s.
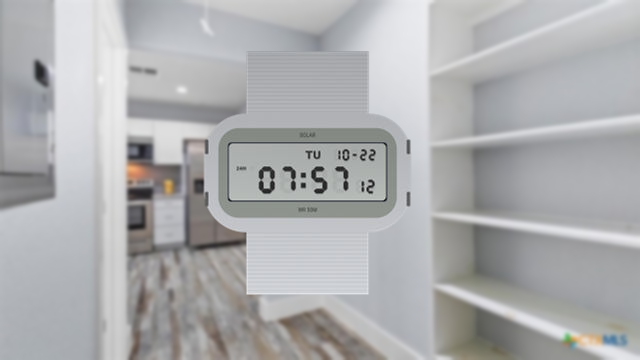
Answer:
7 h 57 min 12 s
